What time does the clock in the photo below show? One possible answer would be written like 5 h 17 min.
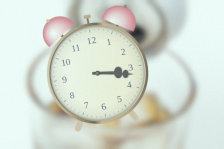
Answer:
3 h 17 min
